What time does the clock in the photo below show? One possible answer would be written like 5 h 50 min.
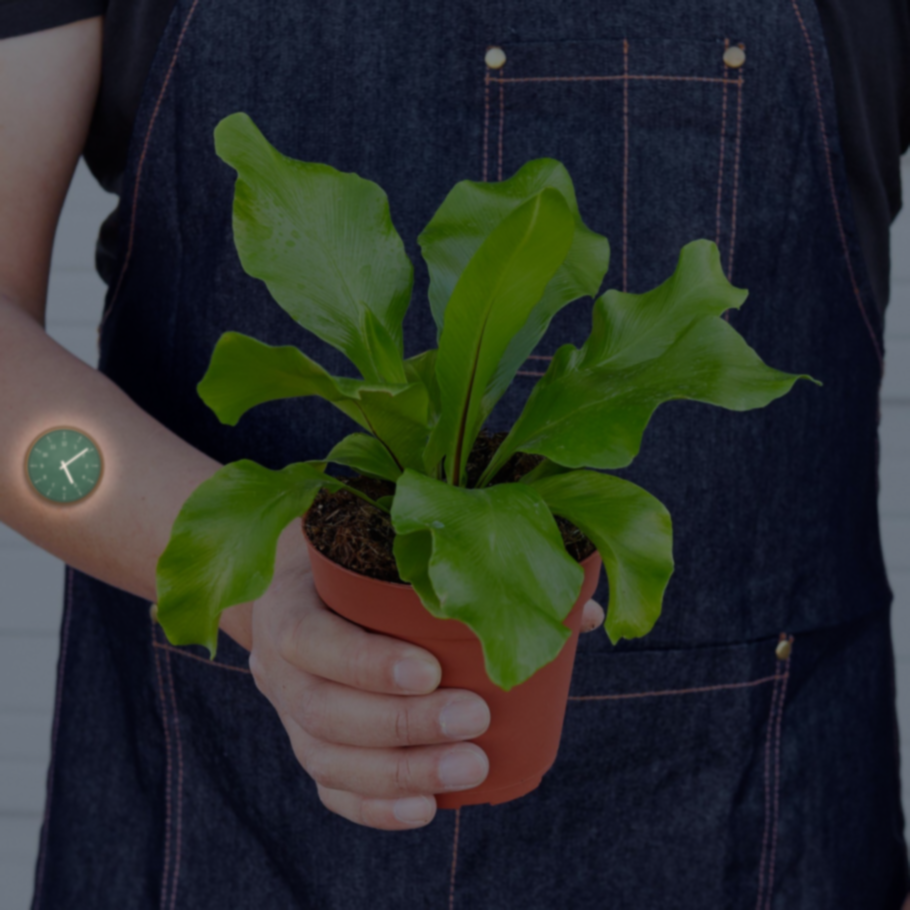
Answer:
5 h 09 min
